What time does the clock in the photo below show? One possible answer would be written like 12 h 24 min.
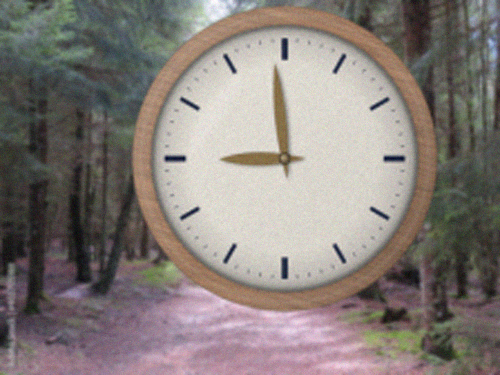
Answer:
8 h 59 min
